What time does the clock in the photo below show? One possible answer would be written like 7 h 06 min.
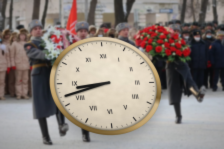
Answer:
8 h 42 min
